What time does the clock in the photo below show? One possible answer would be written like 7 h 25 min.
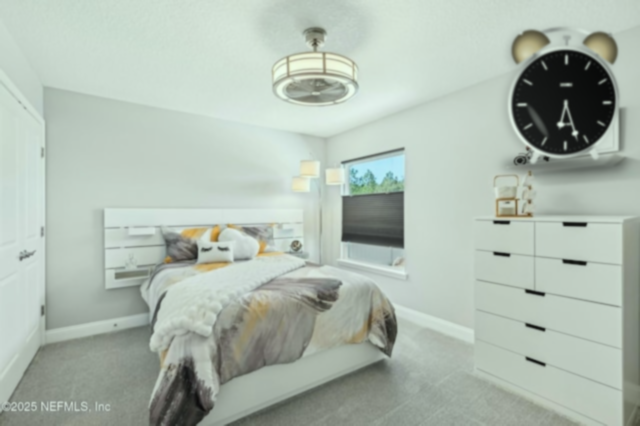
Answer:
6 h 27 min
